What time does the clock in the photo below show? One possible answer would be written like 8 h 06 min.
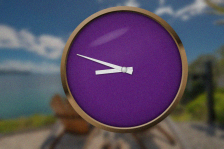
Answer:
8 h 48 min
